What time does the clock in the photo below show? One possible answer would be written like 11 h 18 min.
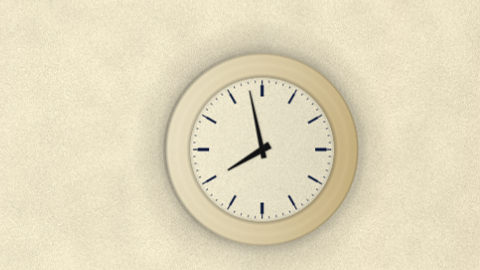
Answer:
7 h 58 min
